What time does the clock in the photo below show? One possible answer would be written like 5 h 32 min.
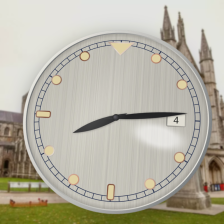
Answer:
8 h 14 min
